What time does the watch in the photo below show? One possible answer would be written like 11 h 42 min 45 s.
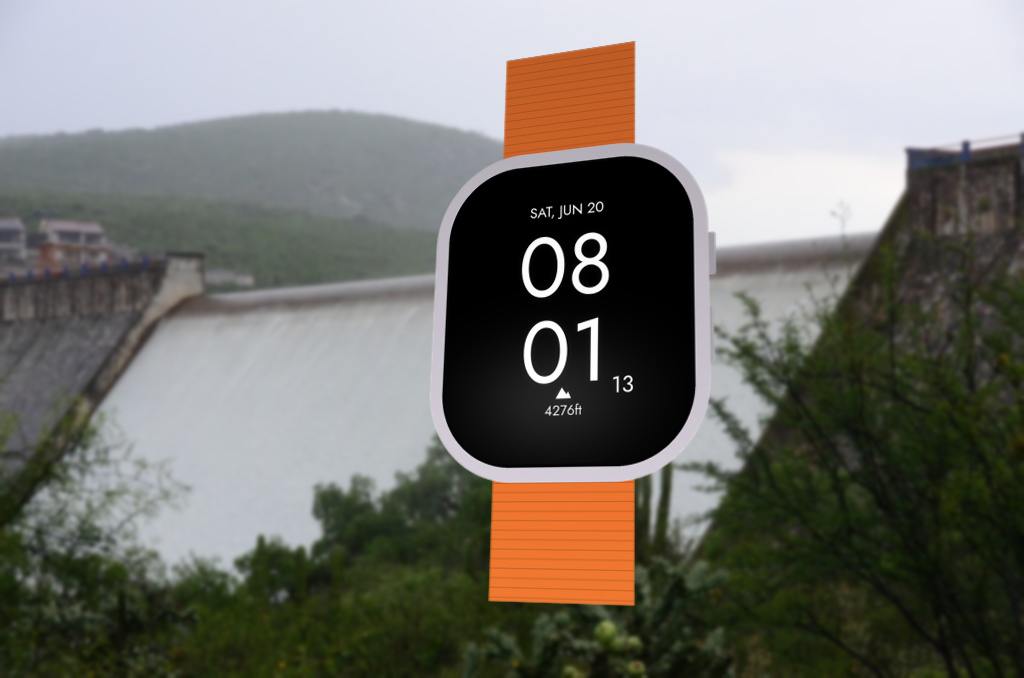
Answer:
8 h 01 min 13 s
